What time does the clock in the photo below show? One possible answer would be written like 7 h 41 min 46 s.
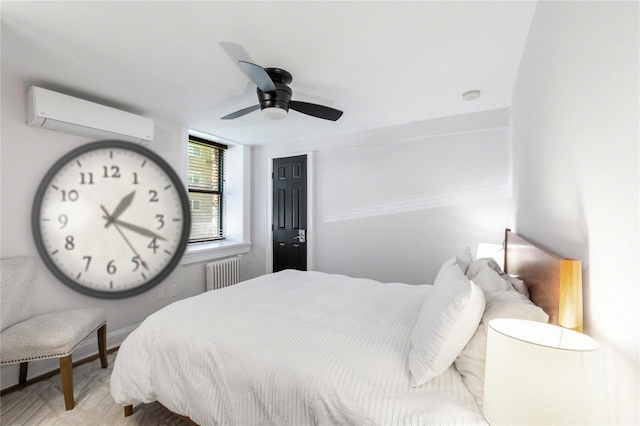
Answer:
1 h 18 min 24 s
